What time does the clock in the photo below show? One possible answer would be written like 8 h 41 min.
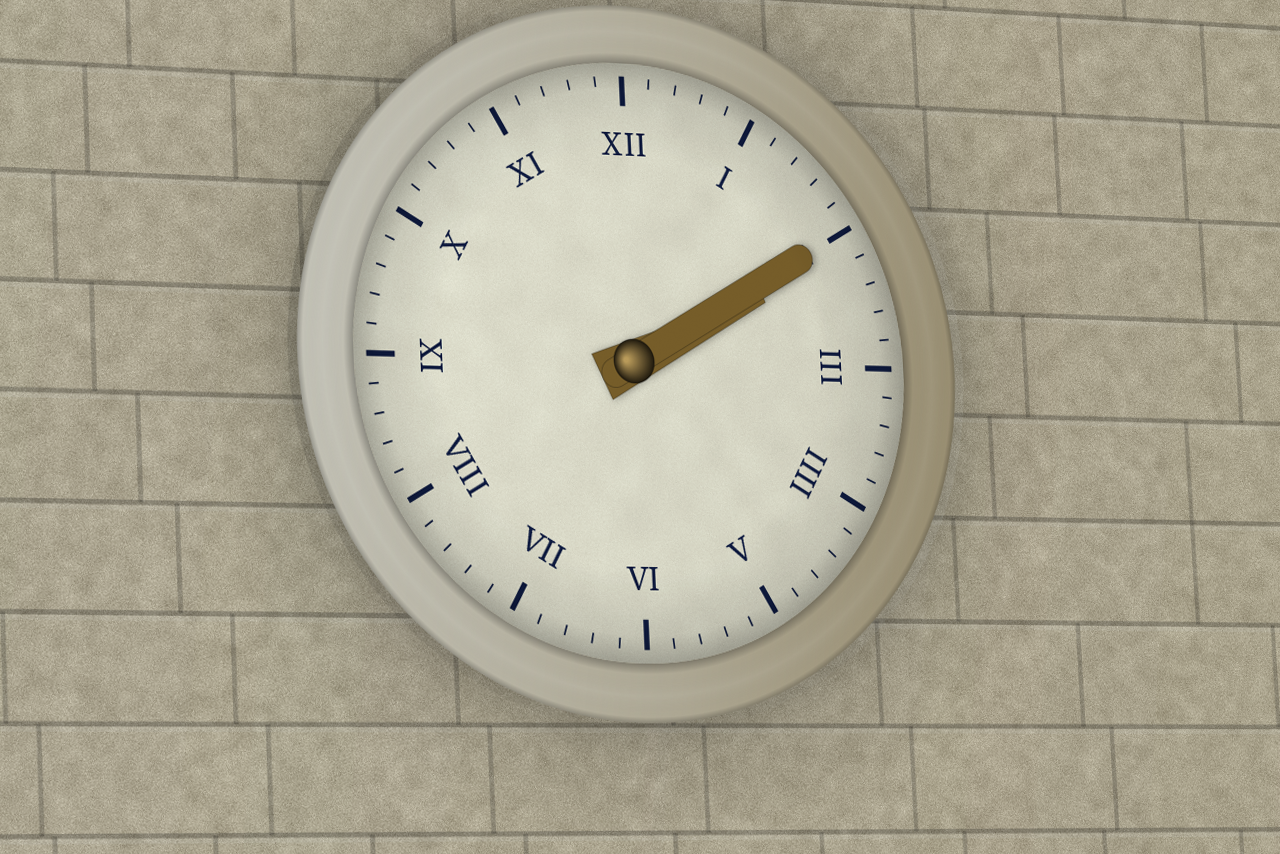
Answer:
2 h 10 min
